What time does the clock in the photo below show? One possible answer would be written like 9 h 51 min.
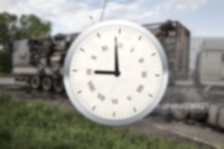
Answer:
8 h 59 min
